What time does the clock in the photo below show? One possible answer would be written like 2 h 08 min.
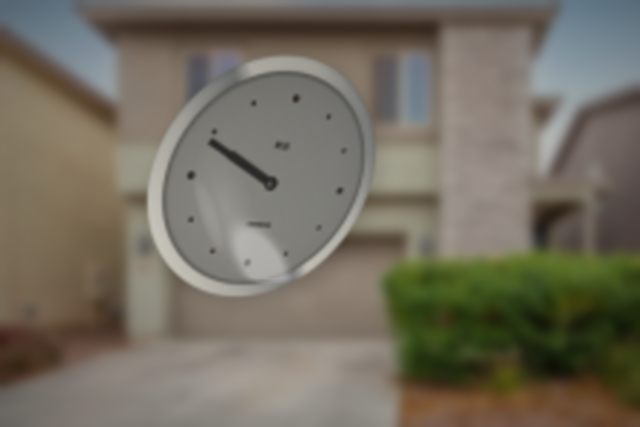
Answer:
9 h 49 min
